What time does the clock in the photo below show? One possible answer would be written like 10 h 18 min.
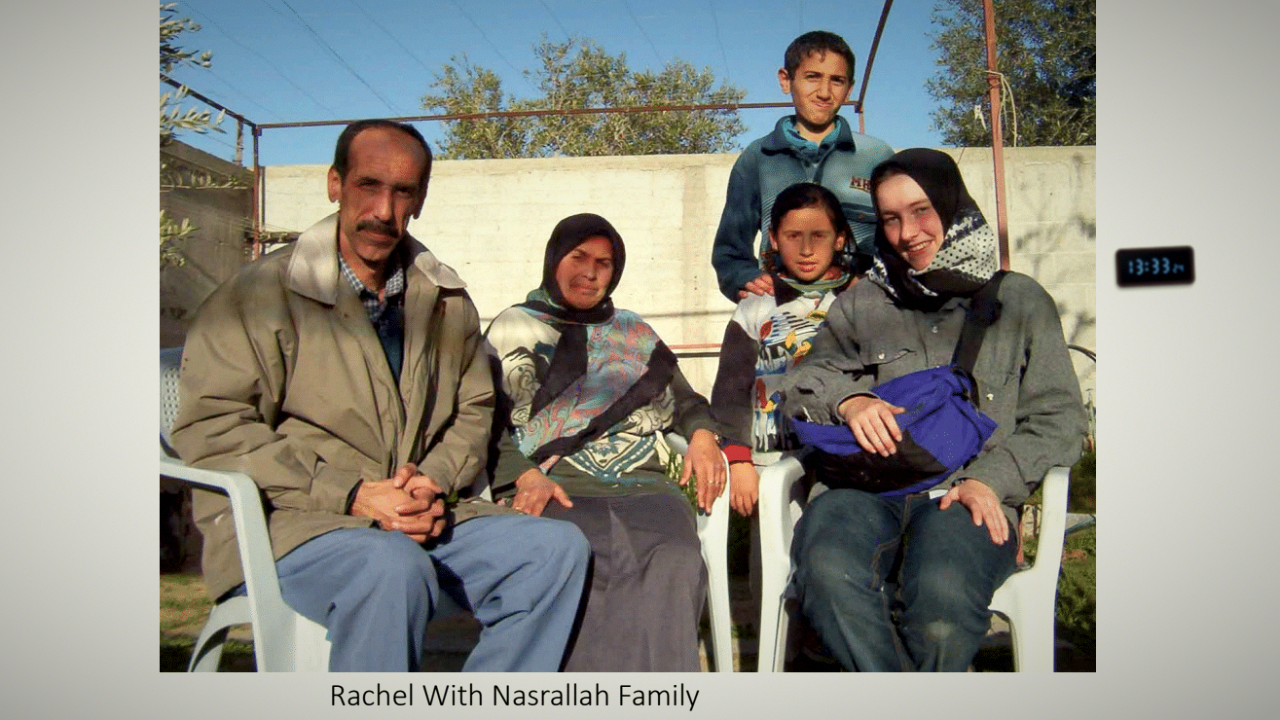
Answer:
13 h 33 min
